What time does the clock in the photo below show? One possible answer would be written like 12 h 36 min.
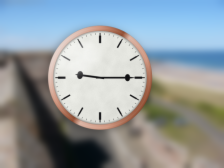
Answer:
9 h 15 min
